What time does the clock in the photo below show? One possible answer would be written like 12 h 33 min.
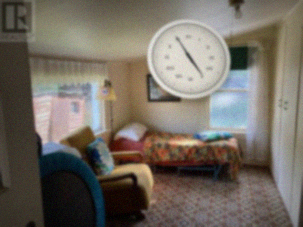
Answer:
4 h 55 min
